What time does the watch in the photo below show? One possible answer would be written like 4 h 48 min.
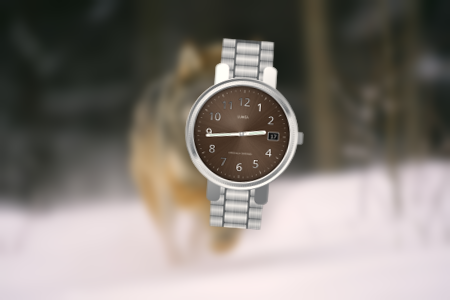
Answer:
2 h 44 min
